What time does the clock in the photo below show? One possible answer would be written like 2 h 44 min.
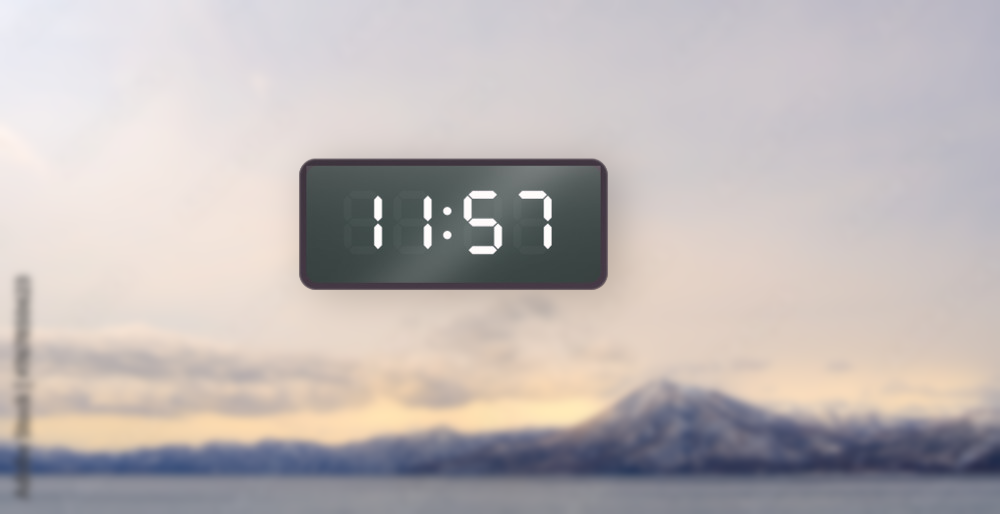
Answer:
11 h 57 min
